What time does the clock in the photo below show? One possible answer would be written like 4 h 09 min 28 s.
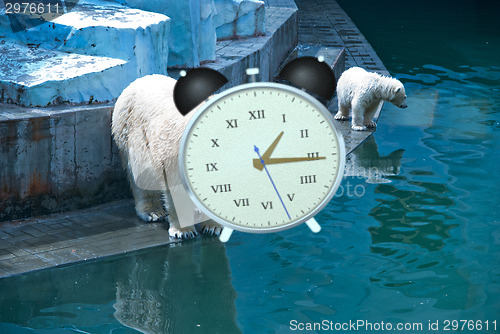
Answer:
1 h 15 min 27 s
